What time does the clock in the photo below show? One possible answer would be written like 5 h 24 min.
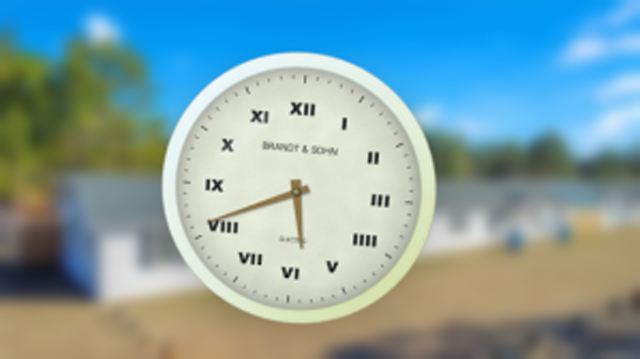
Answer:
5 h 41 min
